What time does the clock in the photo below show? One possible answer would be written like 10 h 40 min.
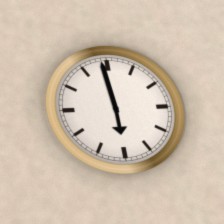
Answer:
5 h 59 min
